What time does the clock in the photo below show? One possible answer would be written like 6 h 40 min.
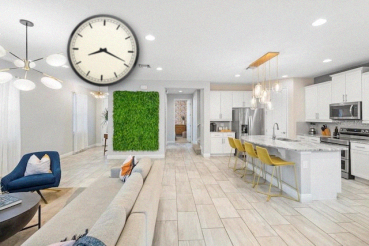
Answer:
8 h 19 min
